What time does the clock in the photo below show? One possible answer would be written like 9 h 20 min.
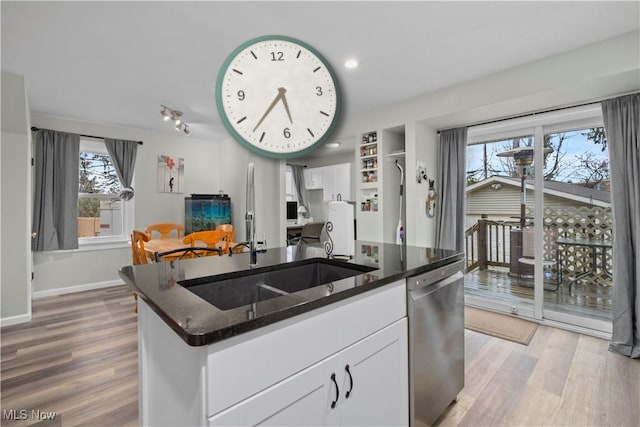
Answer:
5 h 37 min
